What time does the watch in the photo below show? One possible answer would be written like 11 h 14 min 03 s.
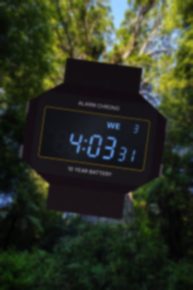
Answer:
4 h 03 min 31 s
